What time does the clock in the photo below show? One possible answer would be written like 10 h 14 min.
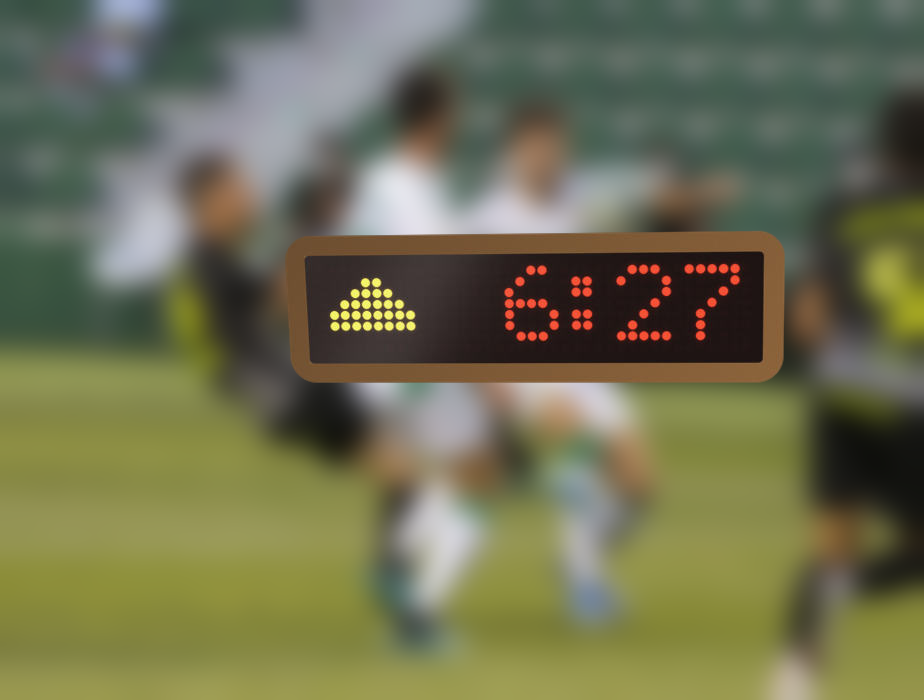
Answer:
6 h 27 min
